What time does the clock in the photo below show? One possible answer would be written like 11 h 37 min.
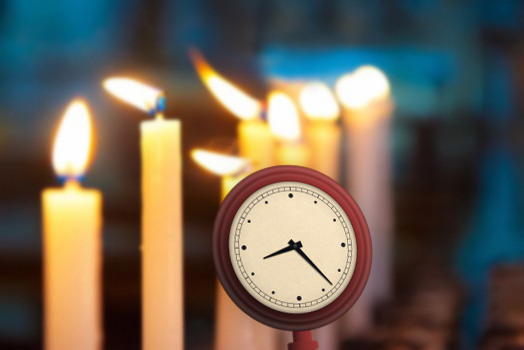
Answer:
8 h 23 min
